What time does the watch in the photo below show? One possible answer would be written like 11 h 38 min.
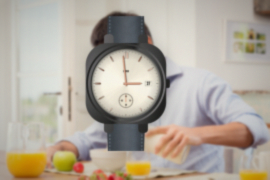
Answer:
2 h 59 min
